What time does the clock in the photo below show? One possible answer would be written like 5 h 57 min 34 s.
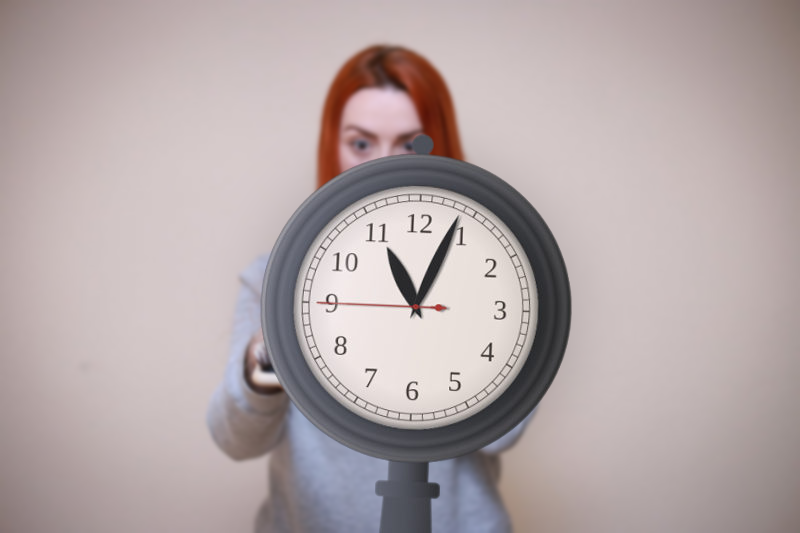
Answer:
11 h 03 min 45 s
